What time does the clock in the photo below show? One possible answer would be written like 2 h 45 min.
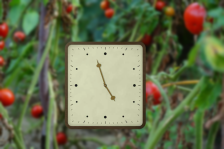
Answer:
4 h 57 min
